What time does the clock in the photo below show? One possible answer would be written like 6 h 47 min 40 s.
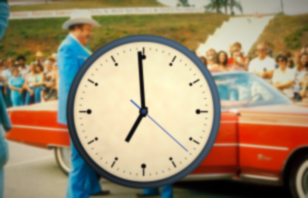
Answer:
6 h 59 min 22 s
